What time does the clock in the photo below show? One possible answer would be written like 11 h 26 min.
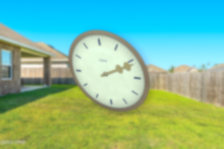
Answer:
2 h 11 min
